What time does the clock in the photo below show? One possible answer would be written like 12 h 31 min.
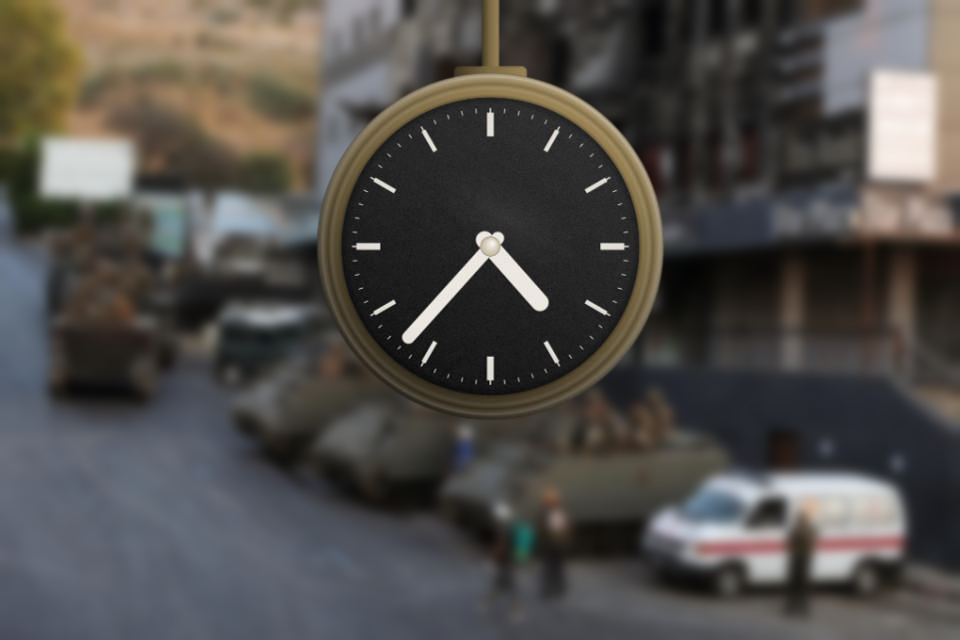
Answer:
4 h 37 min
